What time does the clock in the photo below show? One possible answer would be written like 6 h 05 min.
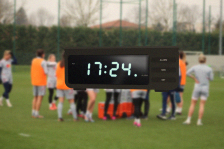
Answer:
17 h 24 min
